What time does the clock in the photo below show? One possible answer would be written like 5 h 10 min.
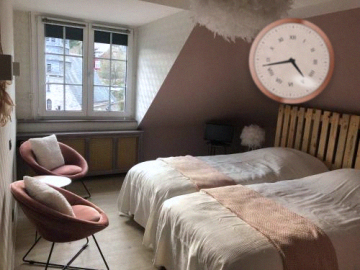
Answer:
4 h 43 min
